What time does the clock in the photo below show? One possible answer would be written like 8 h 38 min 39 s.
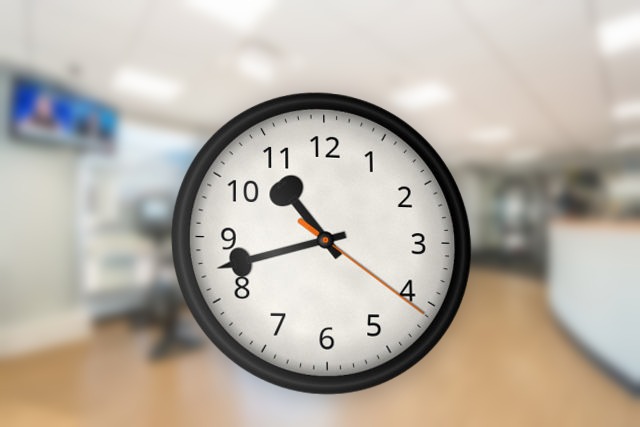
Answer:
10 h 42 min 21 s
